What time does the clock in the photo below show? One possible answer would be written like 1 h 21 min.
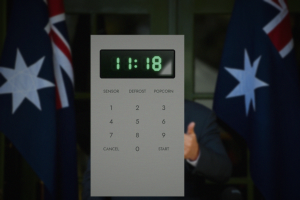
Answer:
11 h 18 min
